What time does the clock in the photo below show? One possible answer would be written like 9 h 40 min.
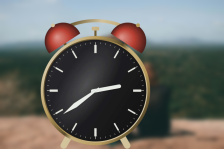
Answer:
2 h 39 min
